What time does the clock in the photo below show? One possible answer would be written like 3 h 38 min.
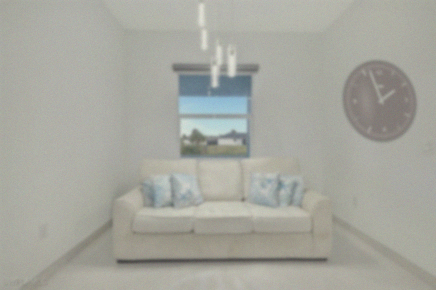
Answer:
1 h 57 min
